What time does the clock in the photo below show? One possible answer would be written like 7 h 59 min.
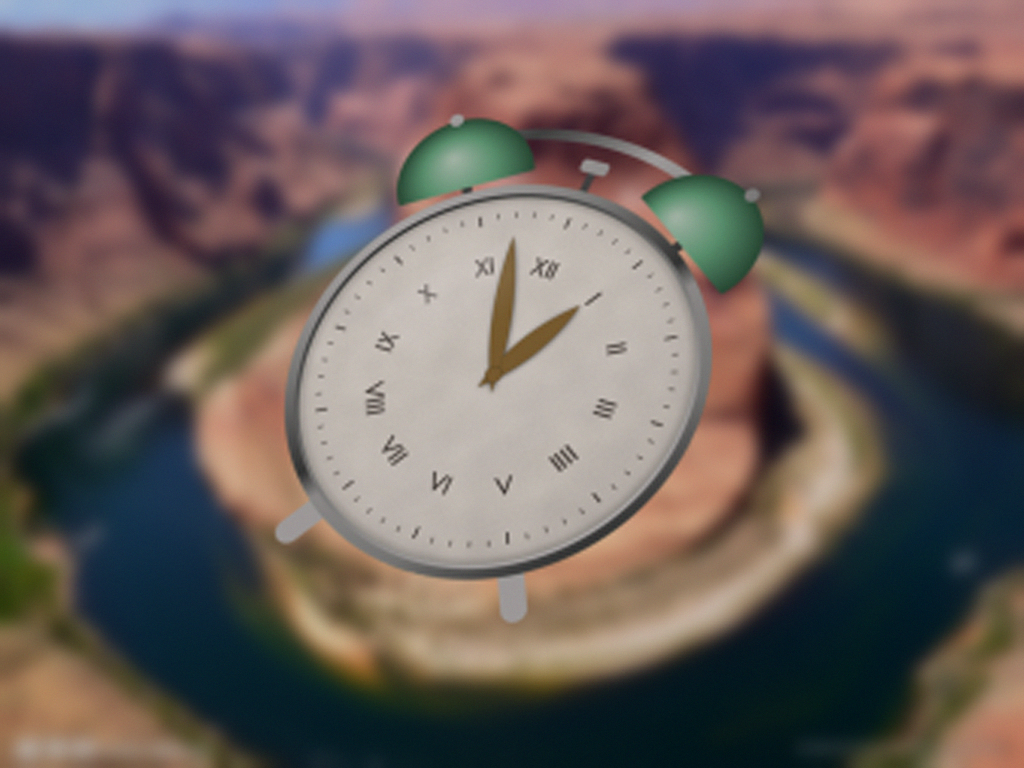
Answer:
12 h 57 min
